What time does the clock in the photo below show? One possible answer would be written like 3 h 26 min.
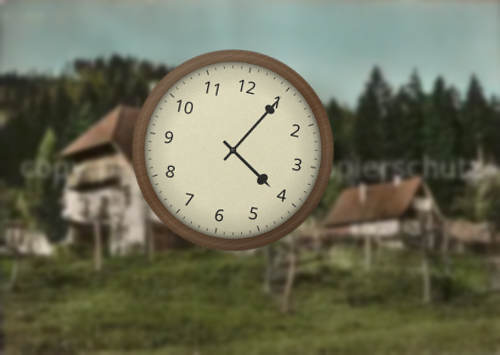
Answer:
4 h 05 min
